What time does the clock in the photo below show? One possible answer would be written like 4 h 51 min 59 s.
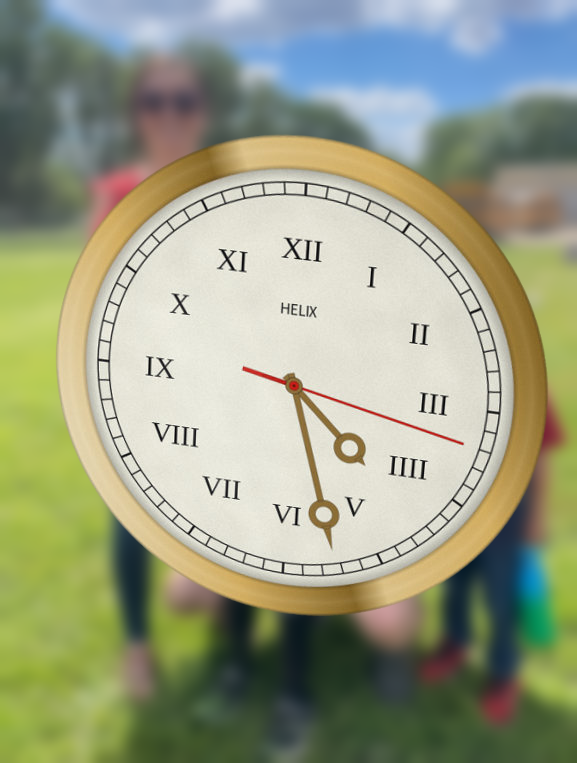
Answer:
4 h 27 min 17 s
